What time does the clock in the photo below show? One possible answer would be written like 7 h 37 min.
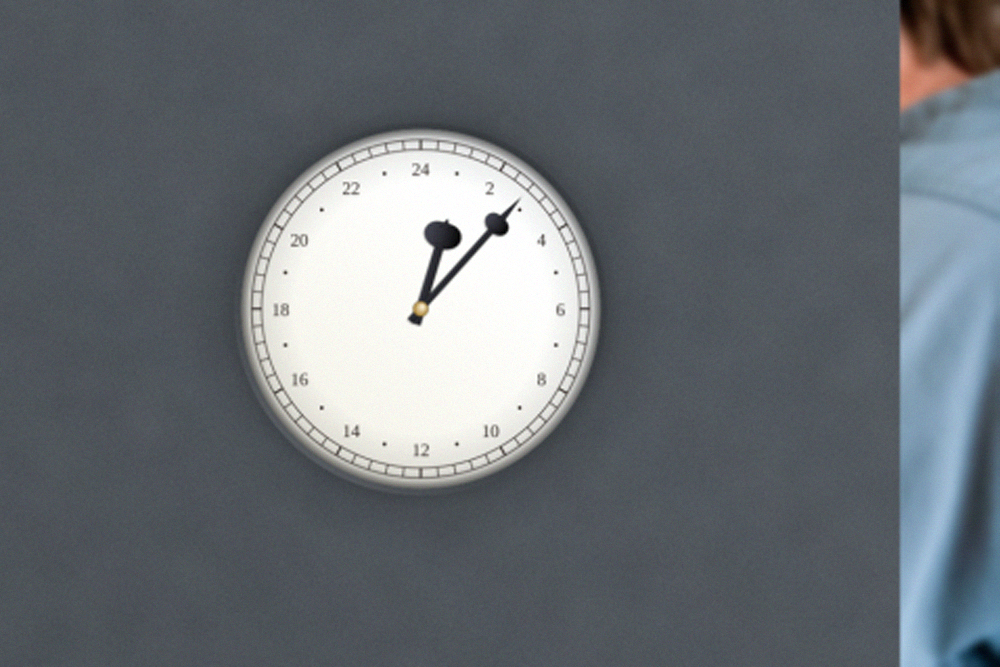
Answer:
1 h 07 min
